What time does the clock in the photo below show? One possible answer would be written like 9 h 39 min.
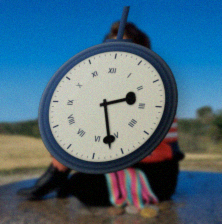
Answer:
2 h 27 min
